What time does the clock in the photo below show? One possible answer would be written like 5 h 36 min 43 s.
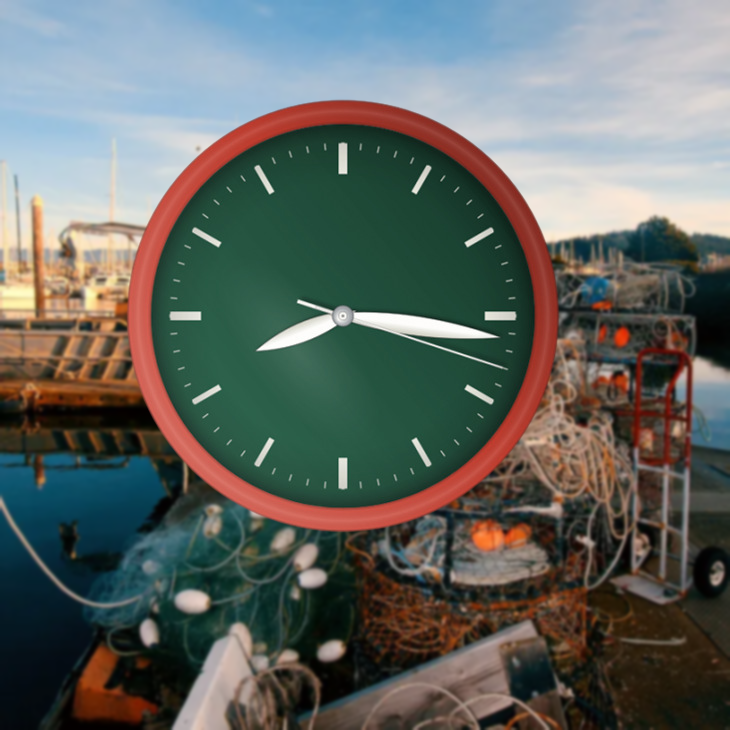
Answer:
8 h 16 min 18 s
